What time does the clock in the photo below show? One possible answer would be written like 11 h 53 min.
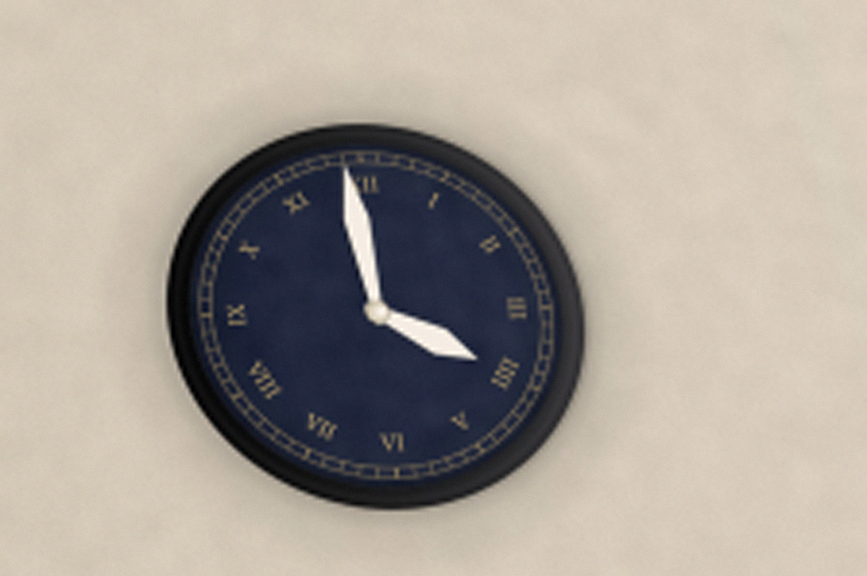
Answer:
3 h 59 min
